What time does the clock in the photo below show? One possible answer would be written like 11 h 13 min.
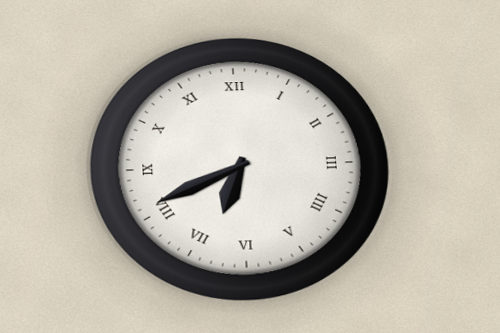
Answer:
6 h 41 min
